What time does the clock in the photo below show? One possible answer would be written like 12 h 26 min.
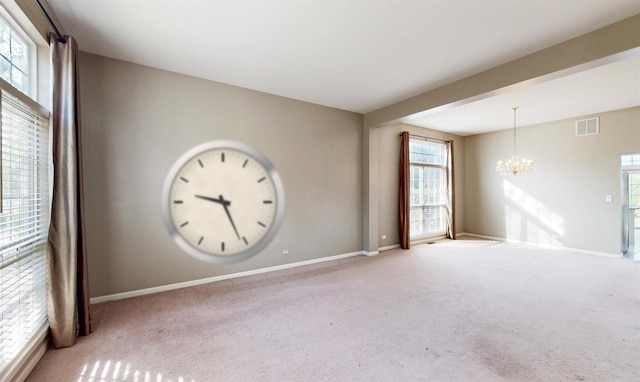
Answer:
9 h 26 min
